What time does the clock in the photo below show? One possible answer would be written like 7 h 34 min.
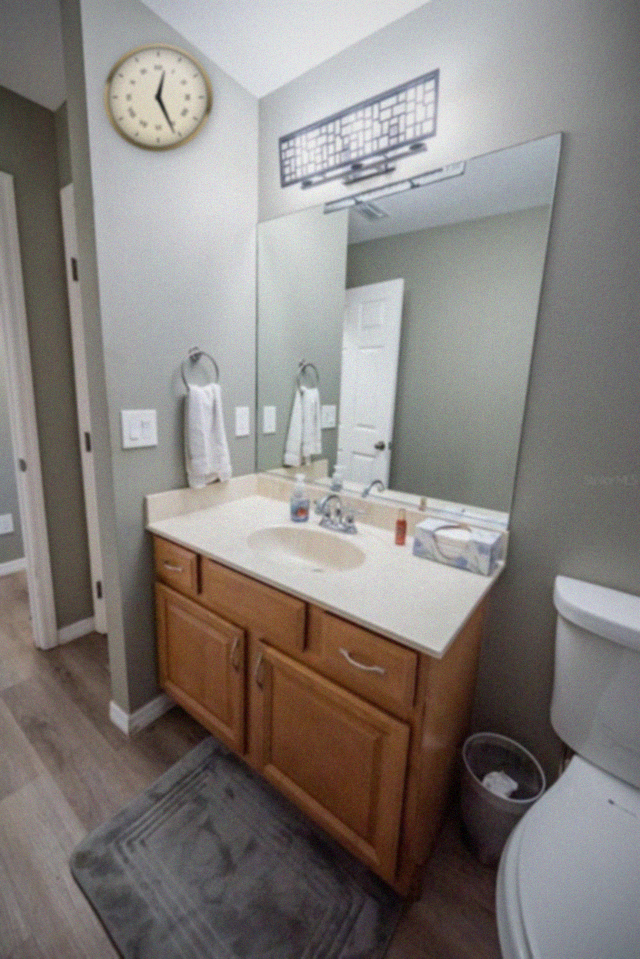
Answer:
12 h 26 min
